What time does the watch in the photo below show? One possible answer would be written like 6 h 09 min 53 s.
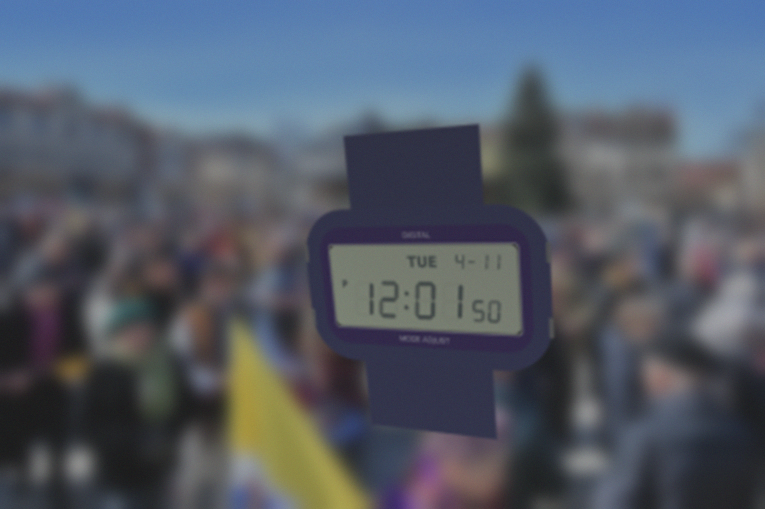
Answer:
12 h 01 min 50 s
